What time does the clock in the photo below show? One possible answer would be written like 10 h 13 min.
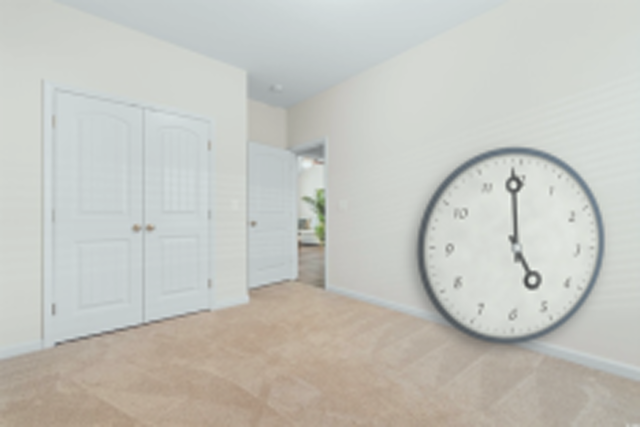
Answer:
4 h 59 min
